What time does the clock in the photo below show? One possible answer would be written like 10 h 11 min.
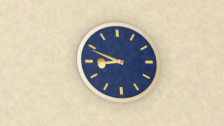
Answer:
8 h 49 min
